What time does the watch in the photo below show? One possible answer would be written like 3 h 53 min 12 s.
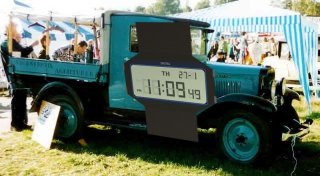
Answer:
11 h 09 min 49 s
